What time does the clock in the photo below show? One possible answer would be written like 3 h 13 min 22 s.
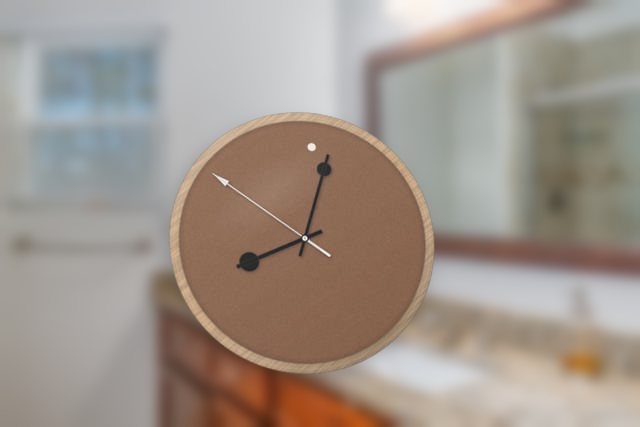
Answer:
8 h 01 min 50 s
